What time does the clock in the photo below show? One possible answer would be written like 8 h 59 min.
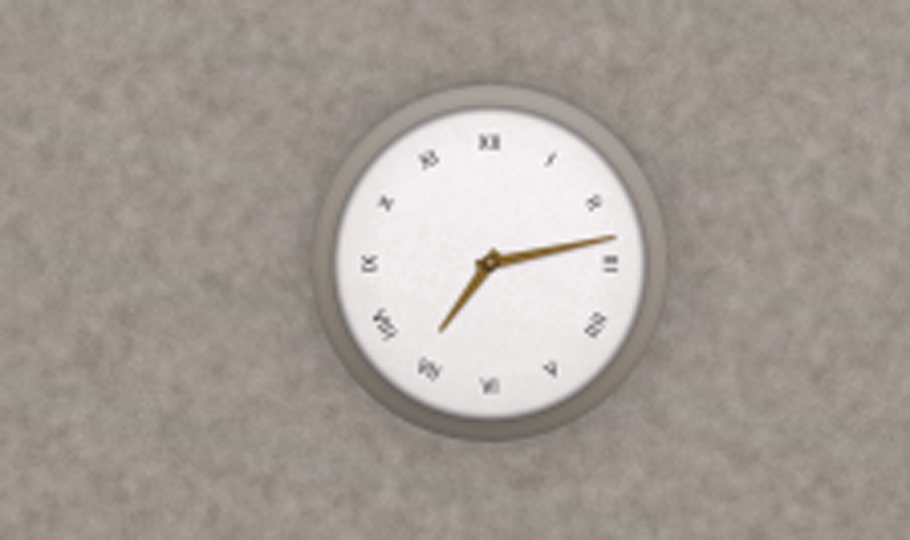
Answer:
7 h 13 min
